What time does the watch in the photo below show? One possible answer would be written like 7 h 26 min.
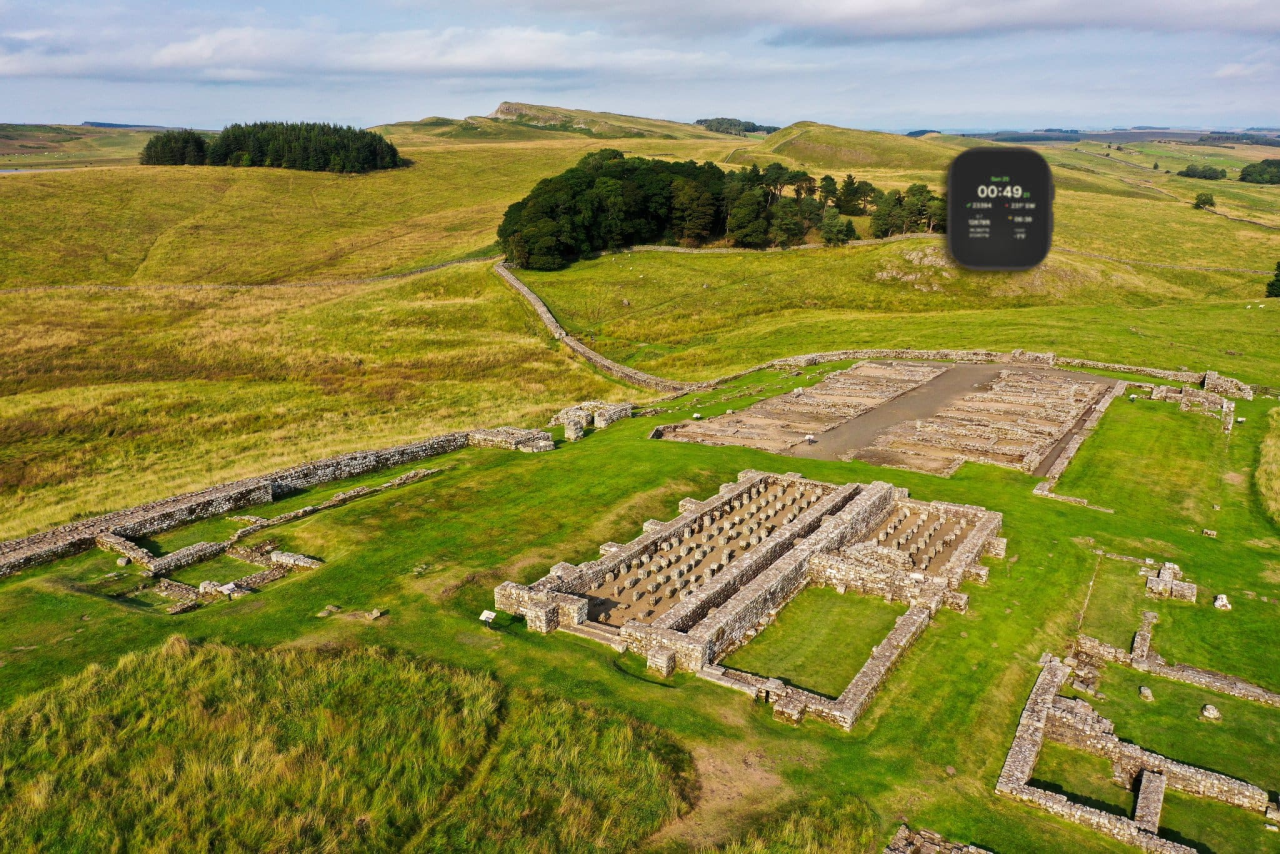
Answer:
0 h 49 min
